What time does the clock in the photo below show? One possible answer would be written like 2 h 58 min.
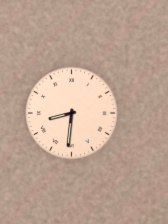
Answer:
8 h 31 min
